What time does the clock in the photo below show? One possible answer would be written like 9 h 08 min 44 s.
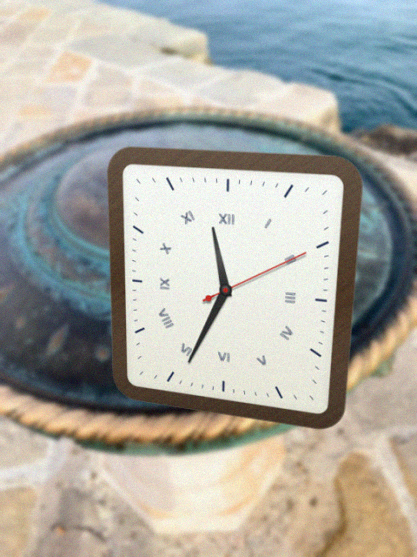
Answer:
11 h 34 min 10 s
